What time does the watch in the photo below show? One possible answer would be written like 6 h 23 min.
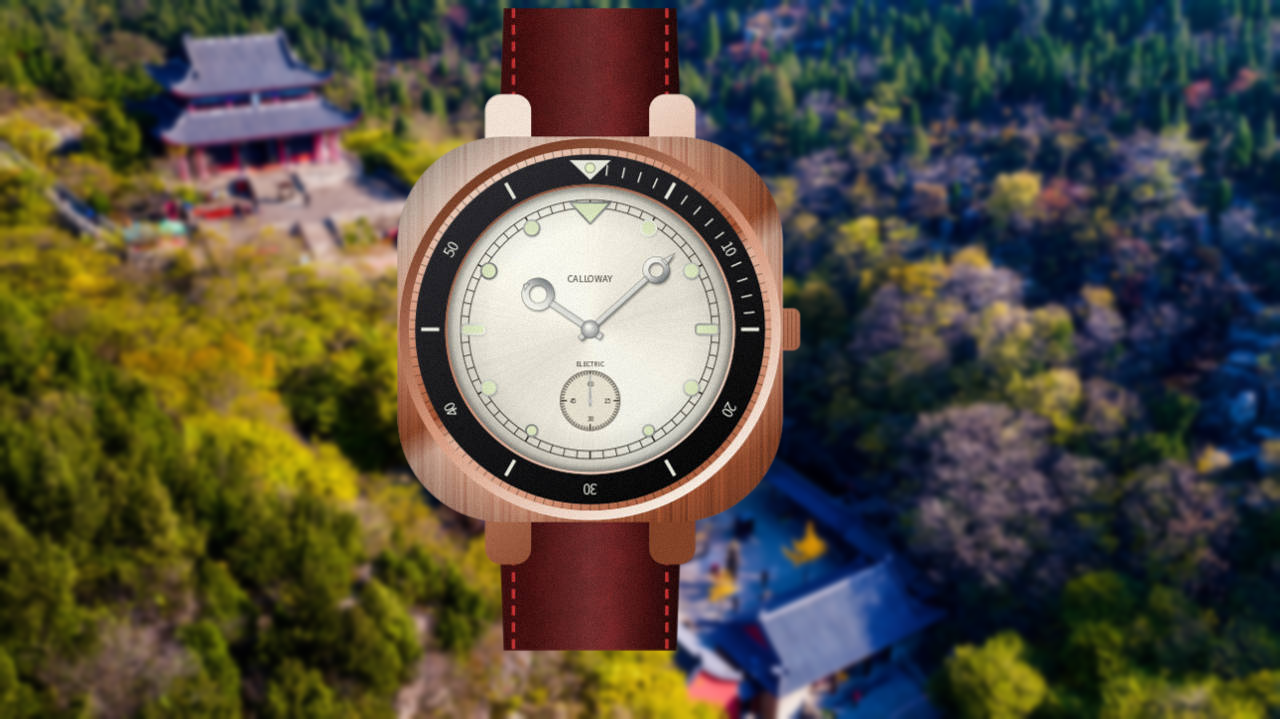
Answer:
10 h 08 min
